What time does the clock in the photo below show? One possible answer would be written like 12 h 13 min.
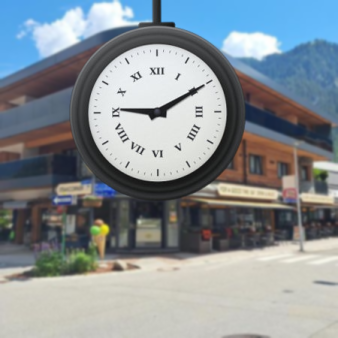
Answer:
9 h 10 min
